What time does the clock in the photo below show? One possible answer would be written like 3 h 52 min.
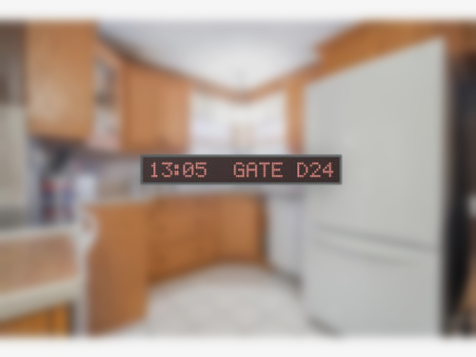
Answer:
13 h 05 min
